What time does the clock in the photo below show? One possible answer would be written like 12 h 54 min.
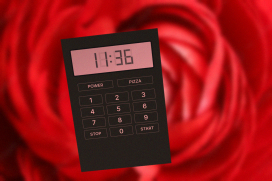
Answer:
11 h 36 min
